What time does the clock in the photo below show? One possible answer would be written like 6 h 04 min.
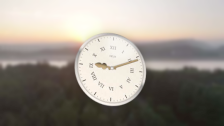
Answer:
9 h 11 min
